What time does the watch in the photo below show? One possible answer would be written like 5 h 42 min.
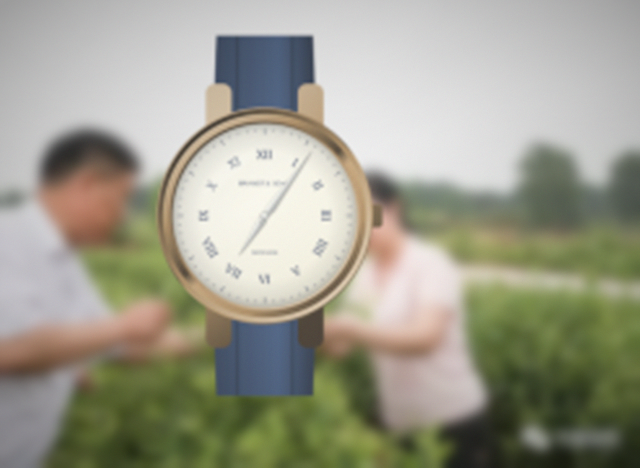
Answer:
7 h 06 min
